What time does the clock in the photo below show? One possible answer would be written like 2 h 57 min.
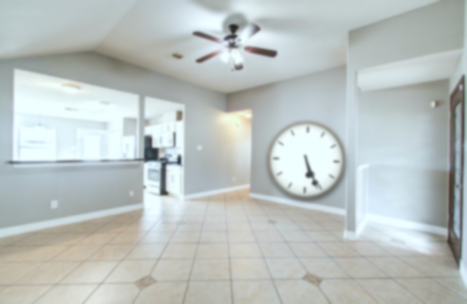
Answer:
5 h 26 min
